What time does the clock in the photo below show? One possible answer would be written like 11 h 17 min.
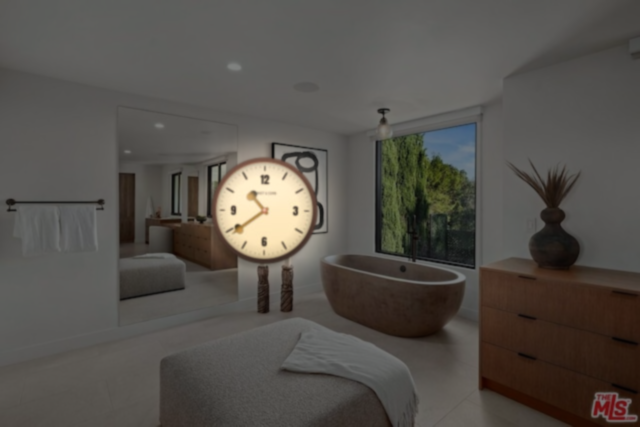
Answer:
10 h 39 min
